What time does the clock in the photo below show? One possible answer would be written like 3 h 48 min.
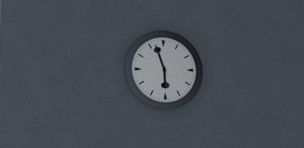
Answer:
5 h 57 min
